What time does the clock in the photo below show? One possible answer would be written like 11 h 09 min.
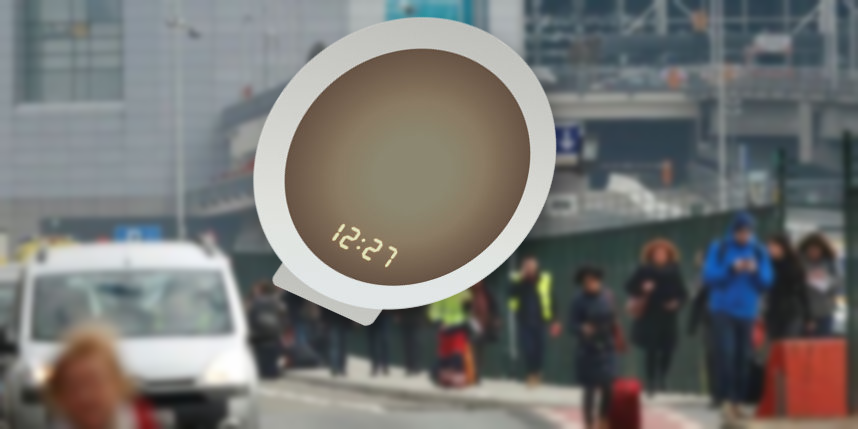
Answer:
12 h 27 min
